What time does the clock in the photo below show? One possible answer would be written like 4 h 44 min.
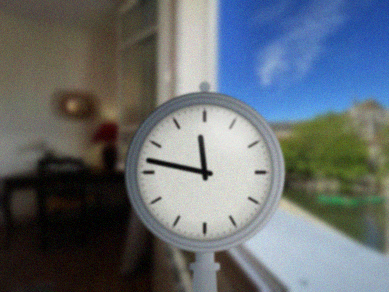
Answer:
11 h 47 min
